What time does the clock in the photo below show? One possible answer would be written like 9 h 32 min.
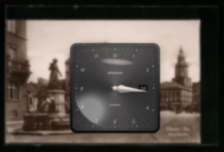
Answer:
3 h 16 min
